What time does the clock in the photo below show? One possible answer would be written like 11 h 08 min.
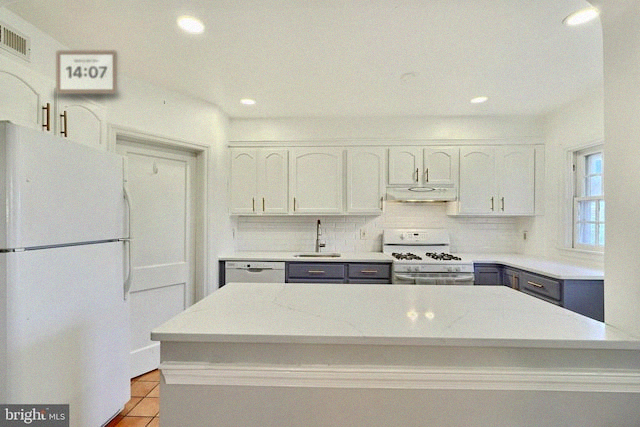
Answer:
14 h 07 min
